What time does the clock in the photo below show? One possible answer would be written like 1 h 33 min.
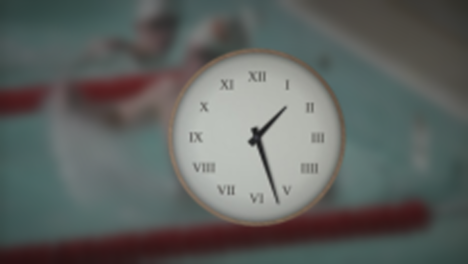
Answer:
1 h 27 min
